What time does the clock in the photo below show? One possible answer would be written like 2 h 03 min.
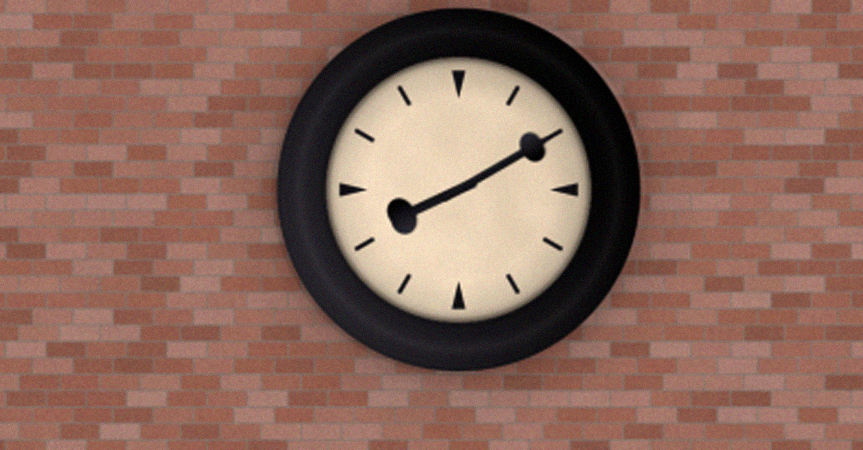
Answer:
8 h 10 min
